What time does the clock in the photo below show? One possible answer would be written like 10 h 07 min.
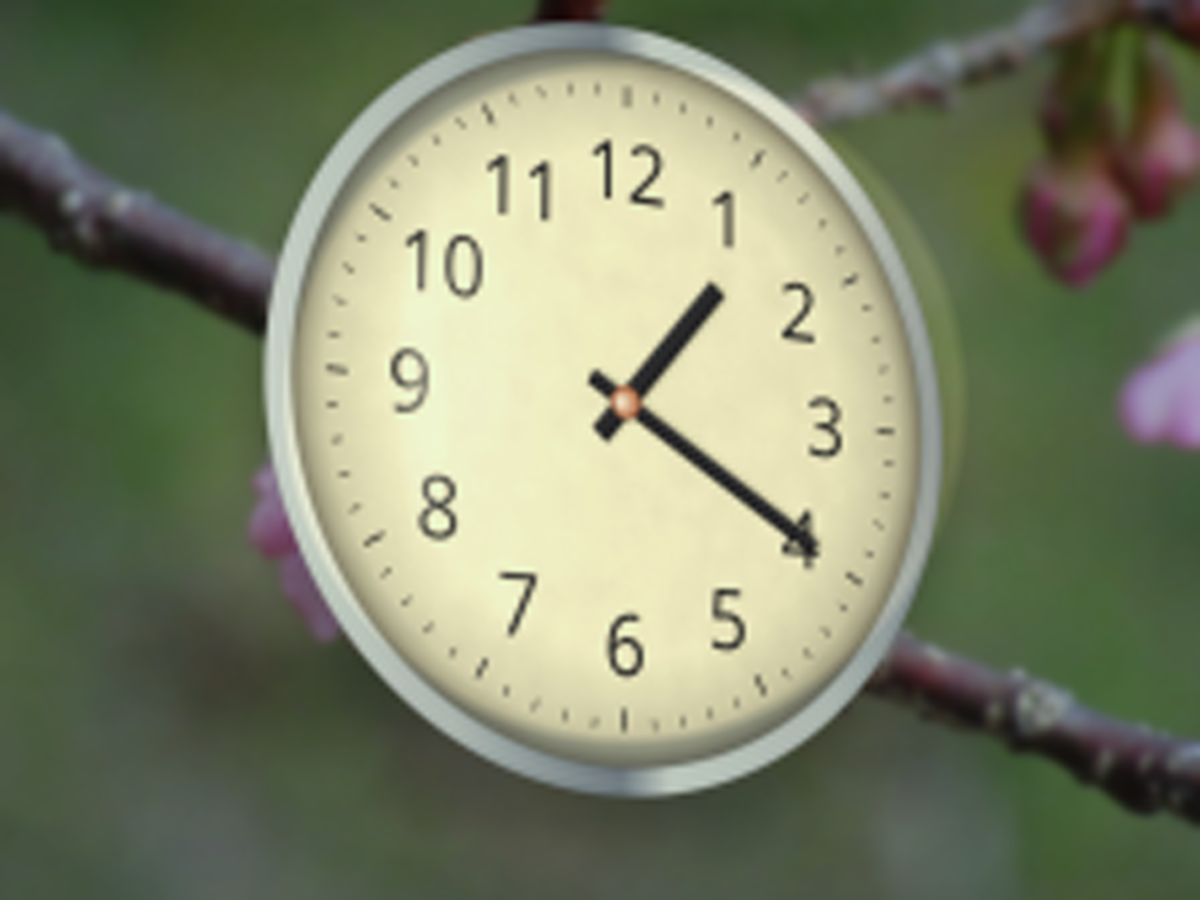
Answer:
1 h 20 min
